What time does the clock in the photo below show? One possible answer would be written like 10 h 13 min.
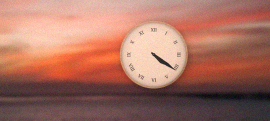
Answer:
4 h 21 min
